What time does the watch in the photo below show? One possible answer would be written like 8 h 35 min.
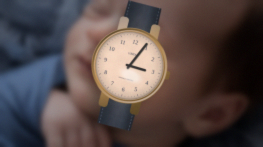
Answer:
3 h 04 min
